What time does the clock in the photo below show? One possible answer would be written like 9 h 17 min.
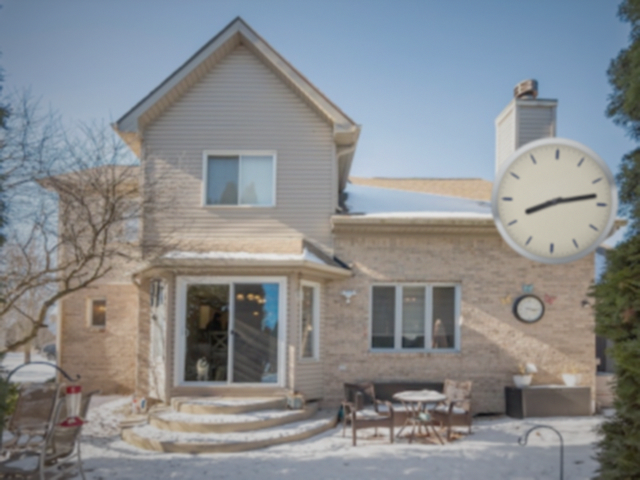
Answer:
8 h 13 min
